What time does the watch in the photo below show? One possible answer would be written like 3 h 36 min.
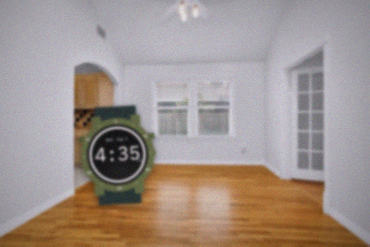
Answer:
4 h 35 min
